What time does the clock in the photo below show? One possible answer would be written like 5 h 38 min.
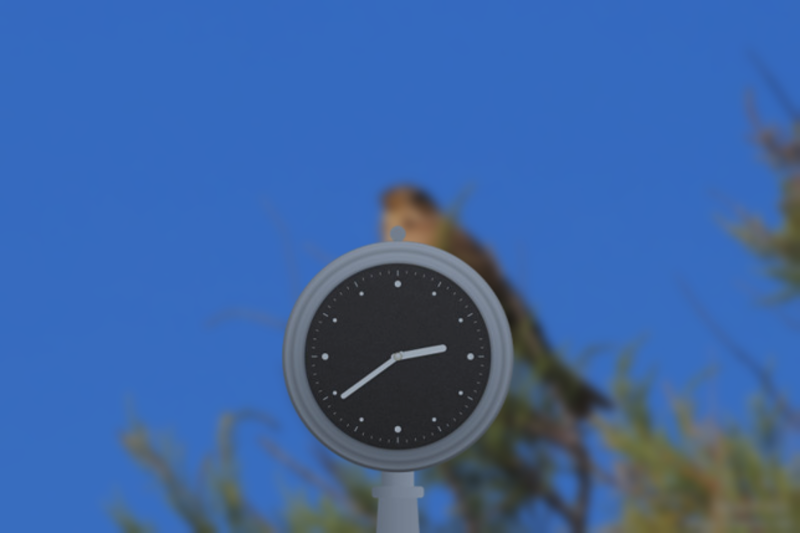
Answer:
2 h 39 min
